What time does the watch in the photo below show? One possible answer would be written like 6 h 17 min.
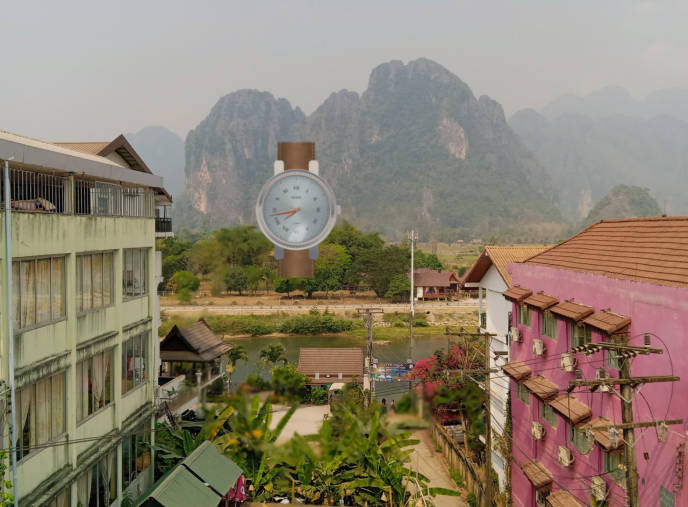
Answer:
7 h 43 min
